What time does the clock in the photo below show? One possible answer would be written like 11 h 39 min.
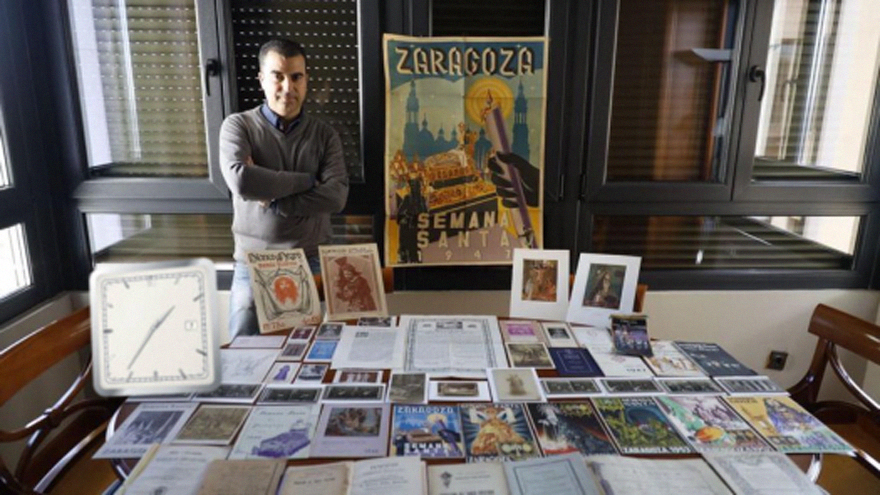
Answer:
1 h 36 min
